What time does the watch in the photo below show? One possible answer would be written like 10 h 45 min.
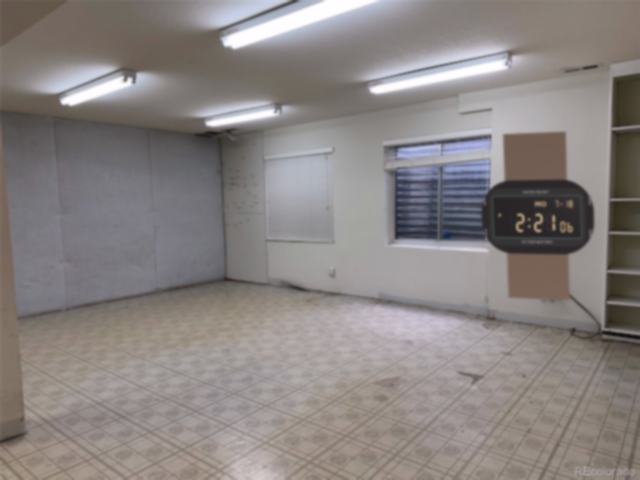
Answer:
2 h 21 min
